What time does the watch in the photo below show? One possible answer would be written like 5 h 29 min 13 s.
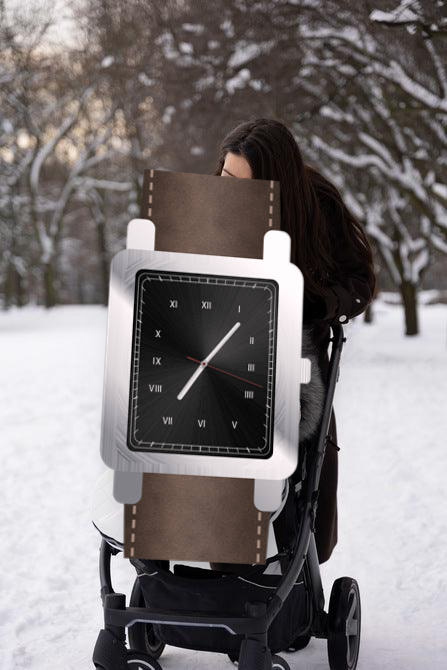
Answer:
7 h 06 min 18 s
